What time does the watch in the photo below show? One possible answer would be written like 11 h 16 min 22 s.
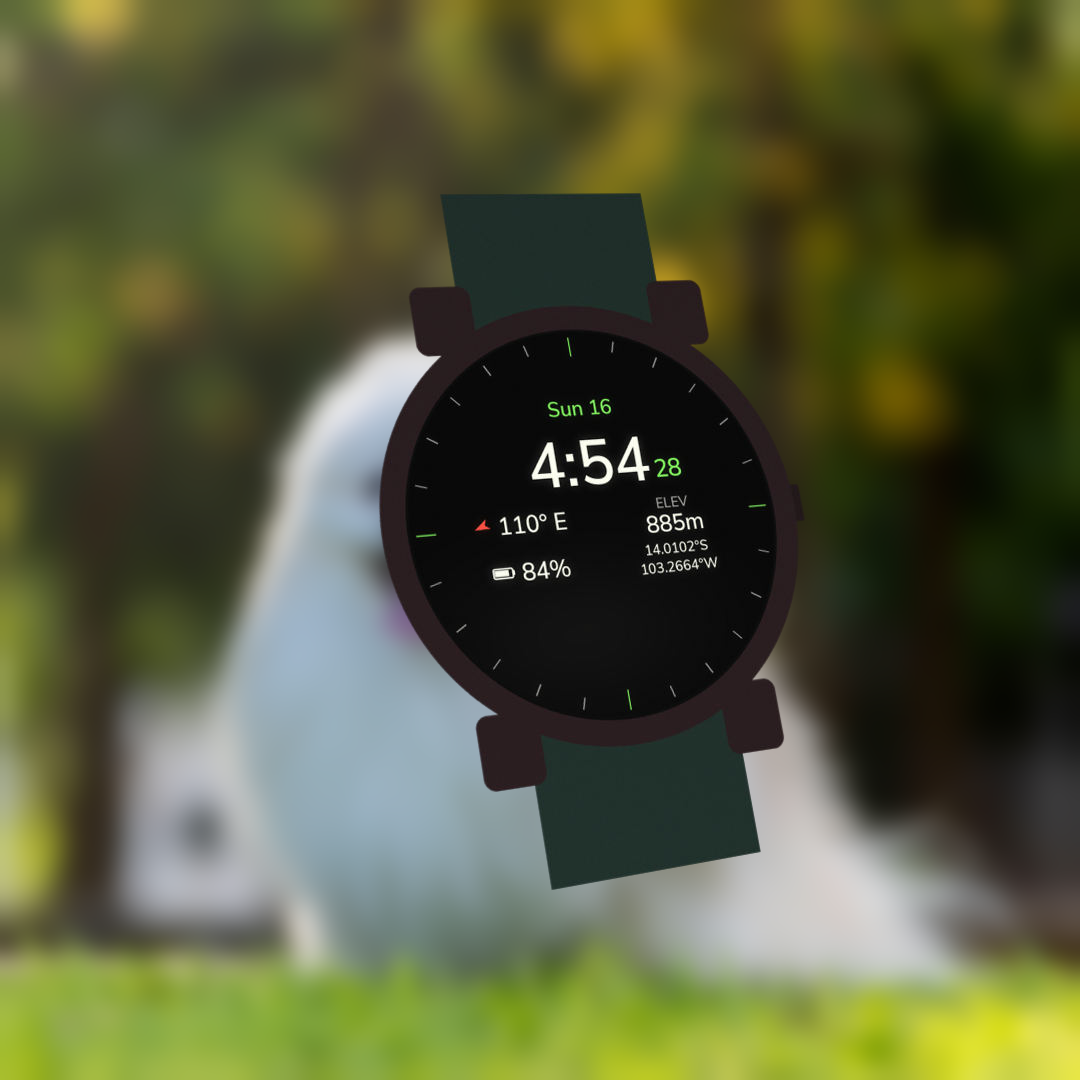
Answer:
4 h 54 min 28 s
